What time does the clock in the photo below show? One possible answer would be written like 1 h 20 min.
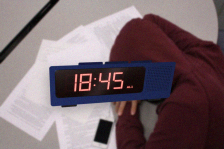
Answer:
18 h 45 min
